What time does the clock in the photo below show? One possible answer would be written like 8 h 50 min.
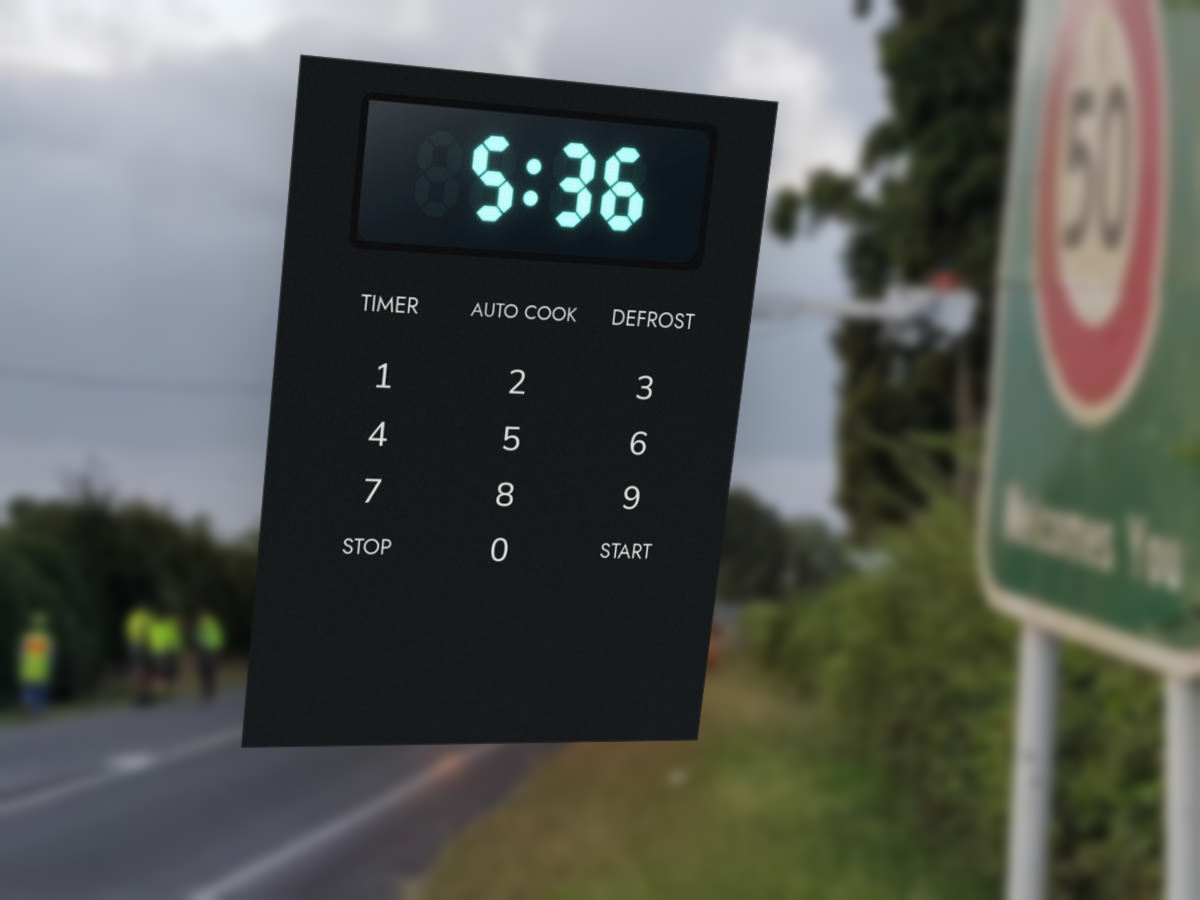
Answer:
5 h 36 min
